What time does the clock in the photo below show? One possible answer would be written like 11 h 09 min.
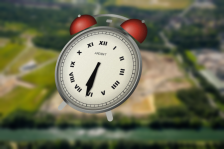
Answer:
6 h 31 min
